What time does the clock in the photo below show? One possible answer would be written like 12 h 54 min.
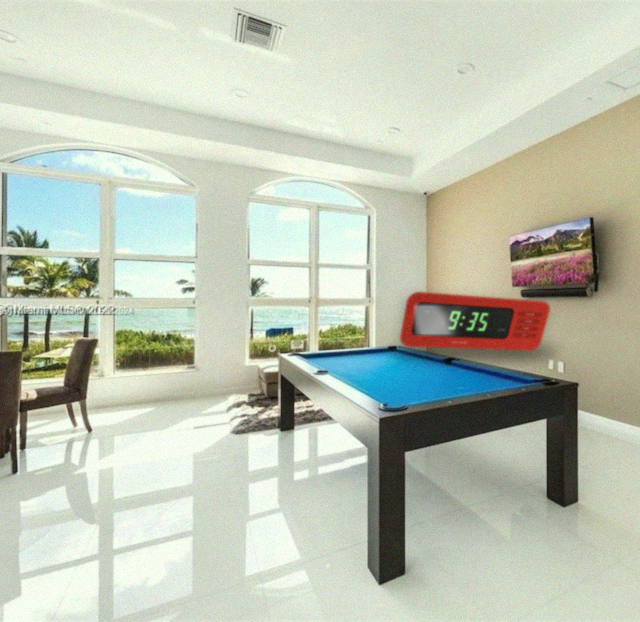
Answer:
9 h 35 min
